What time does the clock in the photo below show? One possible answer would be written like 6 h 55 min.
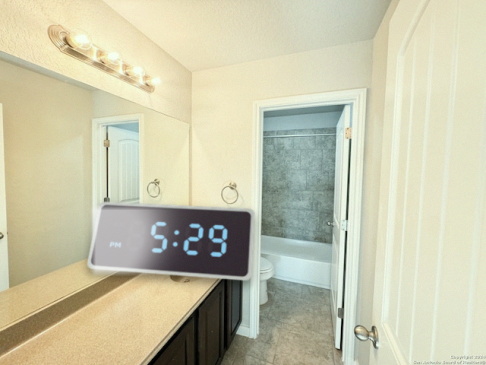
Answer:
5 h 29 min
